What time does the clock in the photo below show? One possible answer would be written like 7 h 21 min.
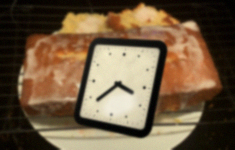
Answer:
3 h 38 min
